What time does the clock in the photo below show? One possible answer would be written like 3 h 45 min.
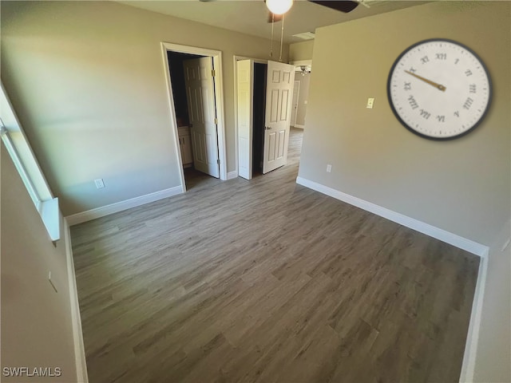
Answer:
9 h 49 min
